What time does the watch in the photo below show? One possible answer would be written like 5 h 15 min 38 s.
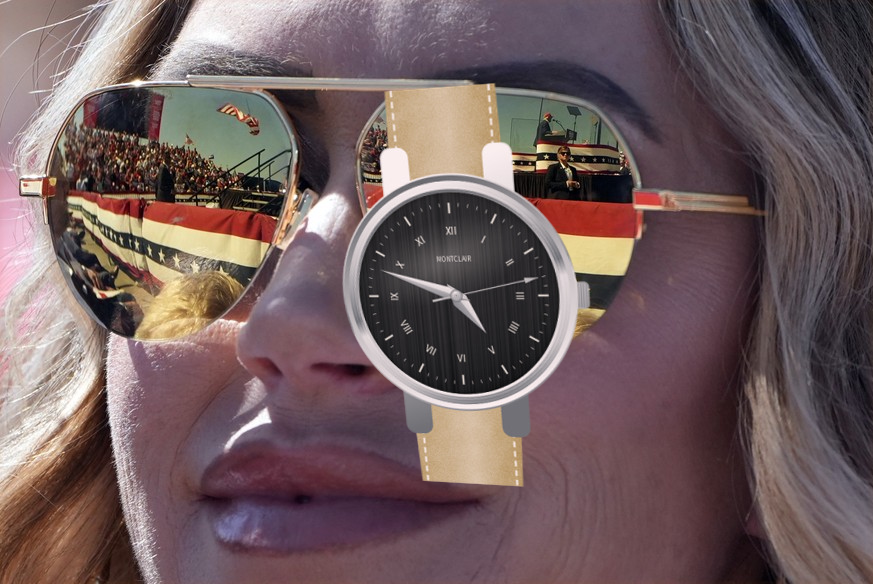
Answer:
4 h 48 min 13 s
